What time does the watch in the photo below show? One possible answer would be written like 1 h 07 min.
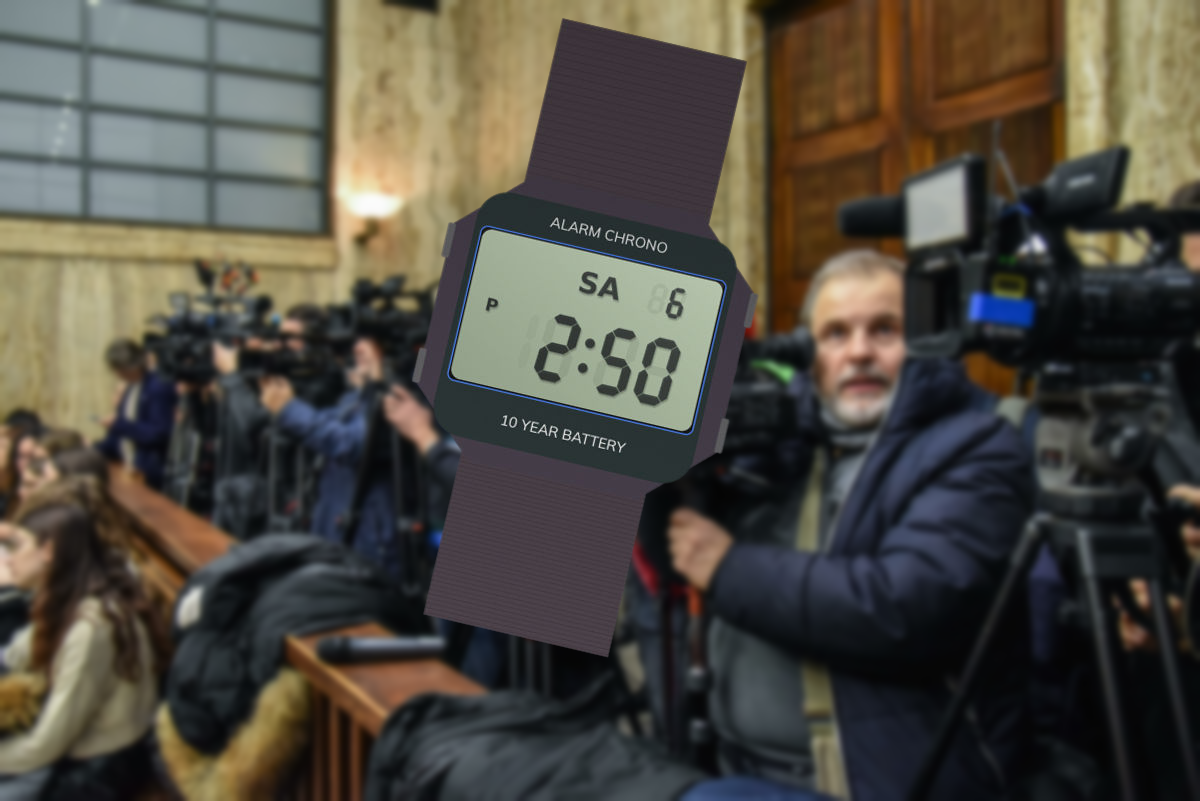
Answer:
2 h 50 min
